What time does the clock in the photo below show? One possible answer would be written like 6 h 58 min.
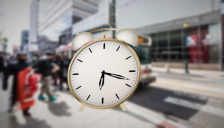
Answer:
6 h 18 min
